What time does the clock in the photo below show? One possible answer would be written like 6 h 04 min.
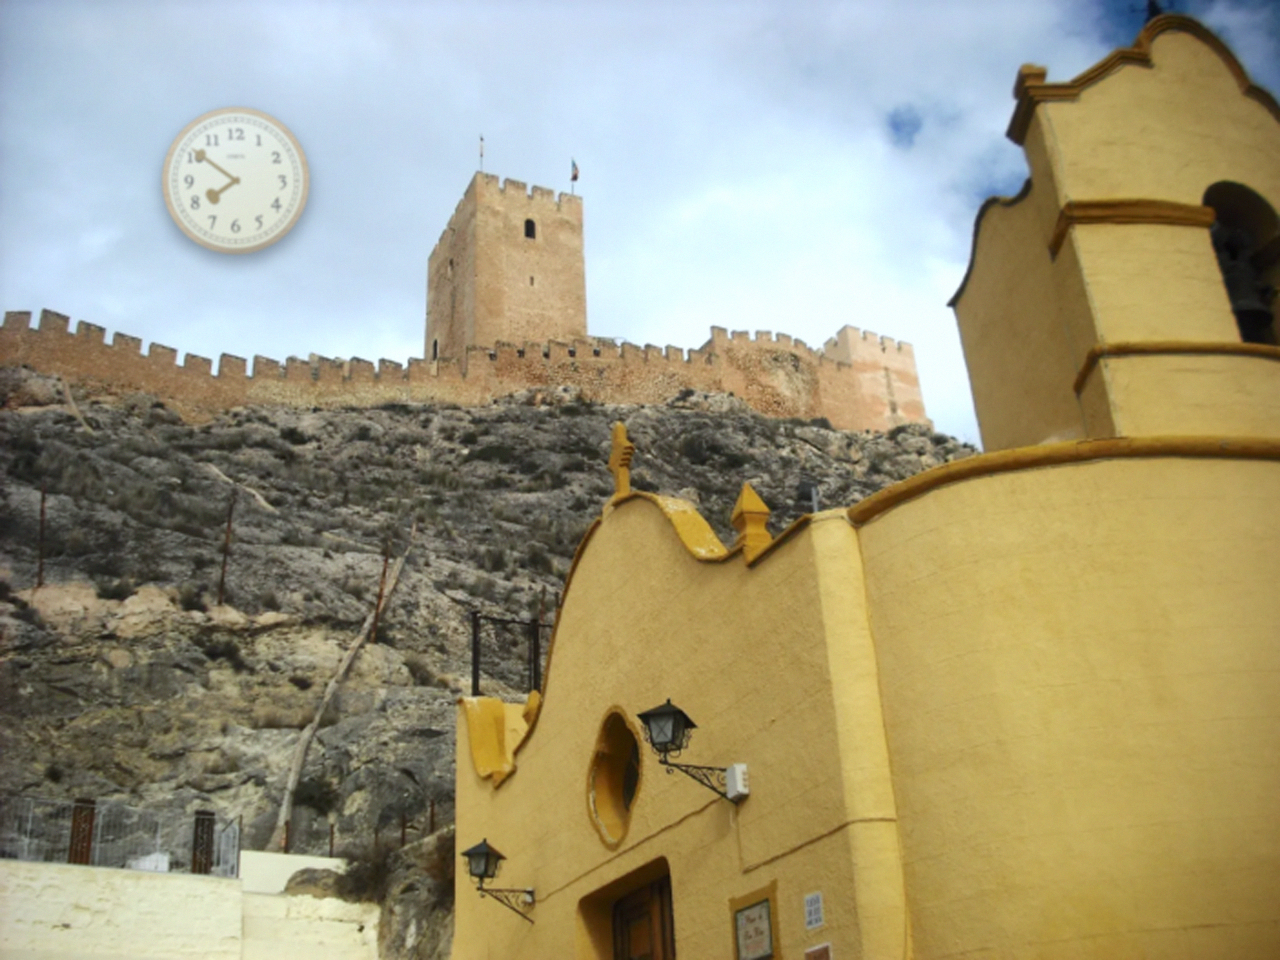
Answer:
7 h 51 min
